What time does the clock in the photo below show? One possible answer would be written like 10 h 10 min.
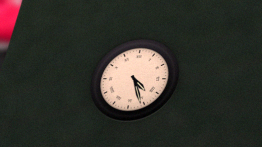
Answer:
4 h 26 min
